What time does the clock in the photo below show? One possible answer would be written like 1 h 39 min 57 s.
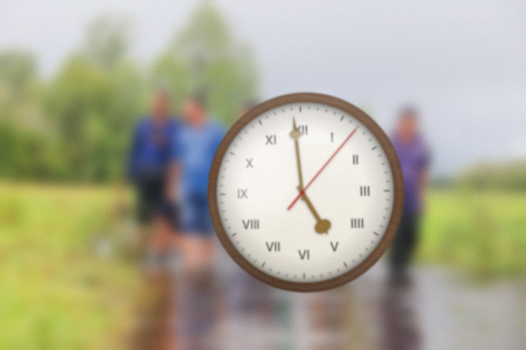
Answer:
4 h 59 min 07 s
